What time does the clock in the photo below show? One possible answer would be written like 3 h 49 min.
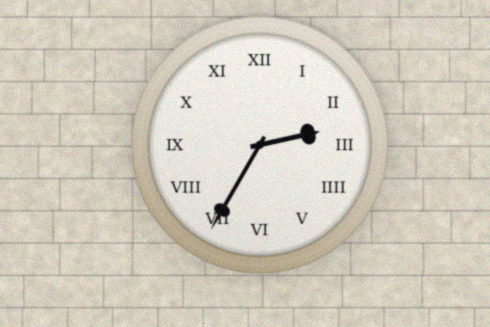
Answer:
2 h 35 min
